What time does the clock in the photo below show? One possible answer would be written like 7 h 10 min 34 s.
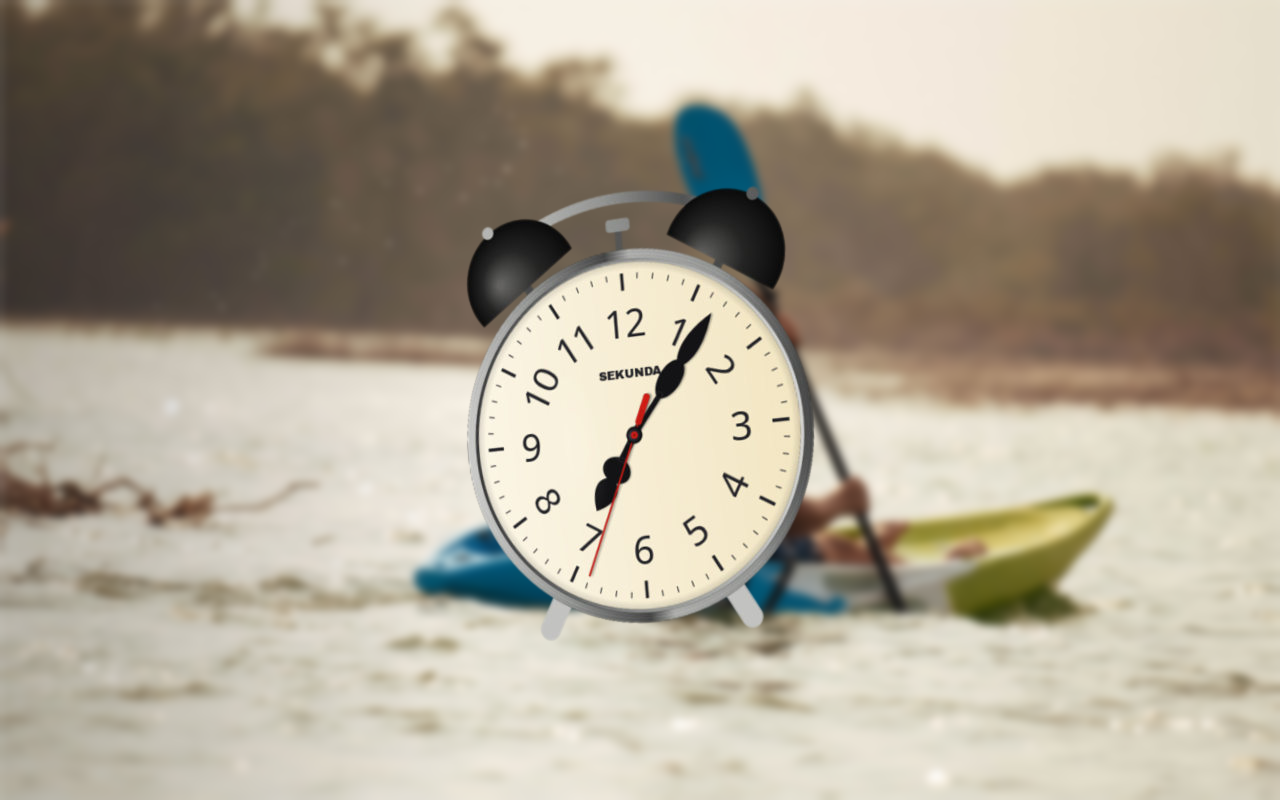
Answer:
7 h 06 min 34 s
